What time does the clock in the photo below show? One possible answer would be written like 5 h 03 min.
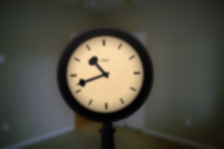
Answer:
10 h 42 min
